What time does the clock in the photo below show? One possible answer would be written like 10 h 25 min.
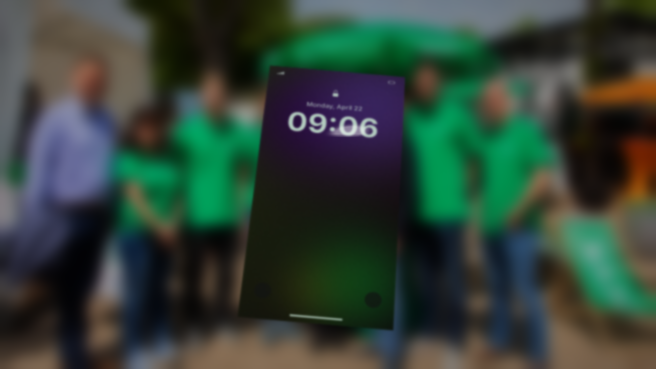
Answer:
9 h 06 min
